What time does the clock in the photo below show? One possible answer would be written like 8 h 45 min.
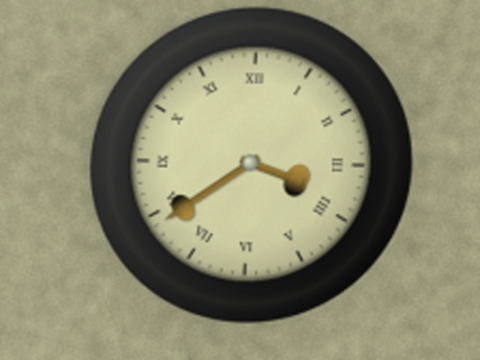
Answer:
3 h 39 min
